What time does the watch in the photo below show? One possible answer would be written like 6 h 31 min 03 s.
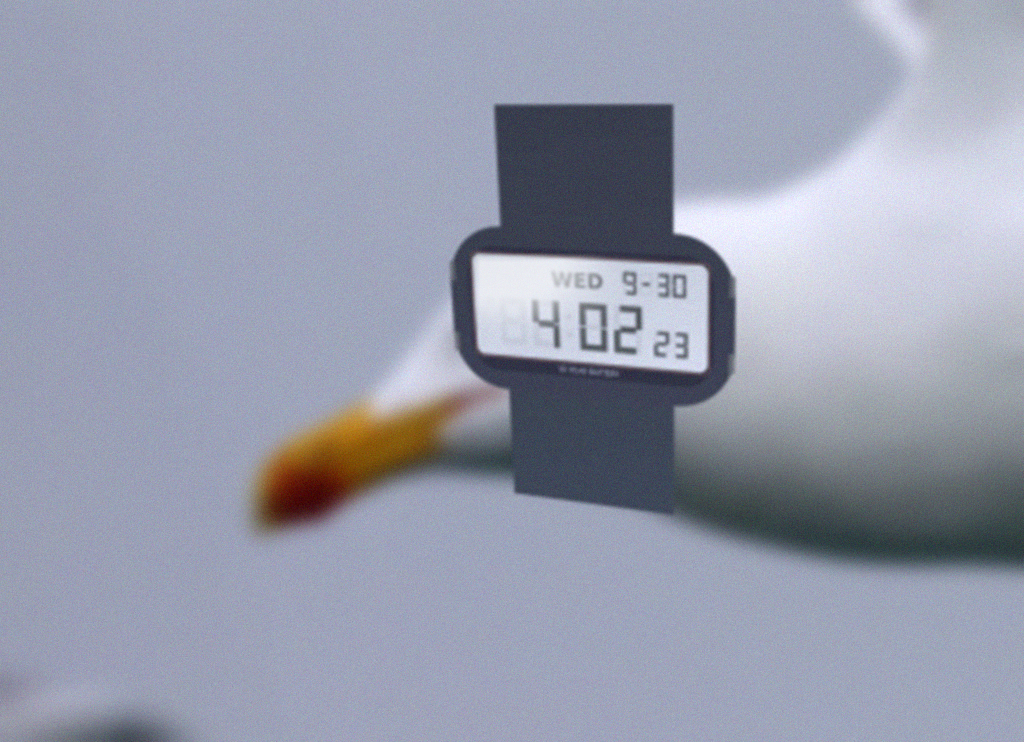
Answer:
4 h 02 min 23 s
